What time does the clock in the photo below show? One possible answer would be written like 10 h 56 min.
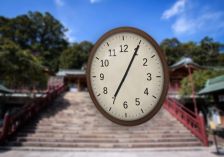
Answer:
7 h 05 min
